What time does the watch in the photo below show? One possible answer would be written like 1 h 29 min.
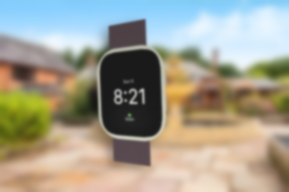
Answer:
8 h 21 min
